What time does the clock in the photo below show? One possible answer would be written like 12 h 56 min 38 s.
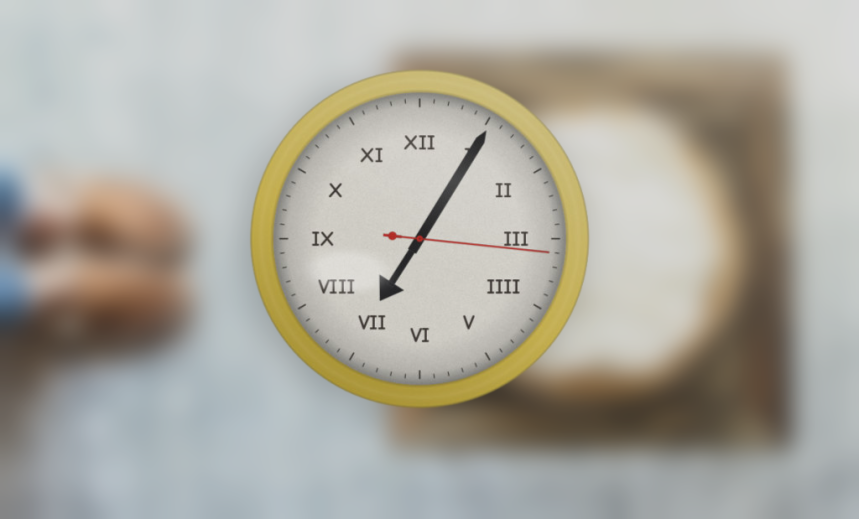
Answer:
7 h 05 min 16 s
